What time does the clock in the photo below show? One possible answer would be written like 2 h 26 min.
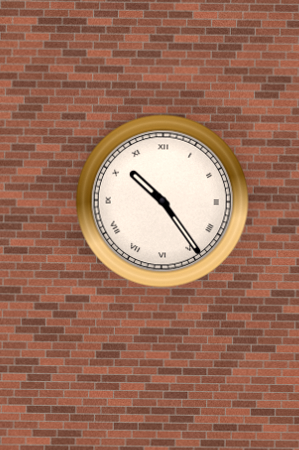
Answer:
10 h 24 min
